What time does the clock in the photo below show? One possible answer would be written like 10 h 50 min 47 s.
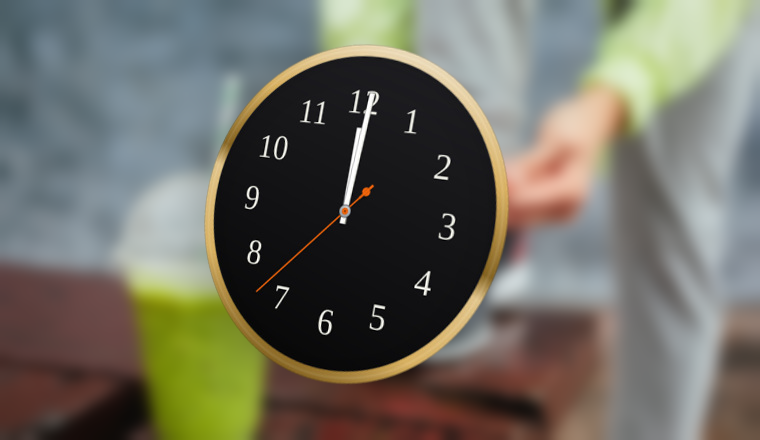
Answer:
12 h 00 min 37 s
